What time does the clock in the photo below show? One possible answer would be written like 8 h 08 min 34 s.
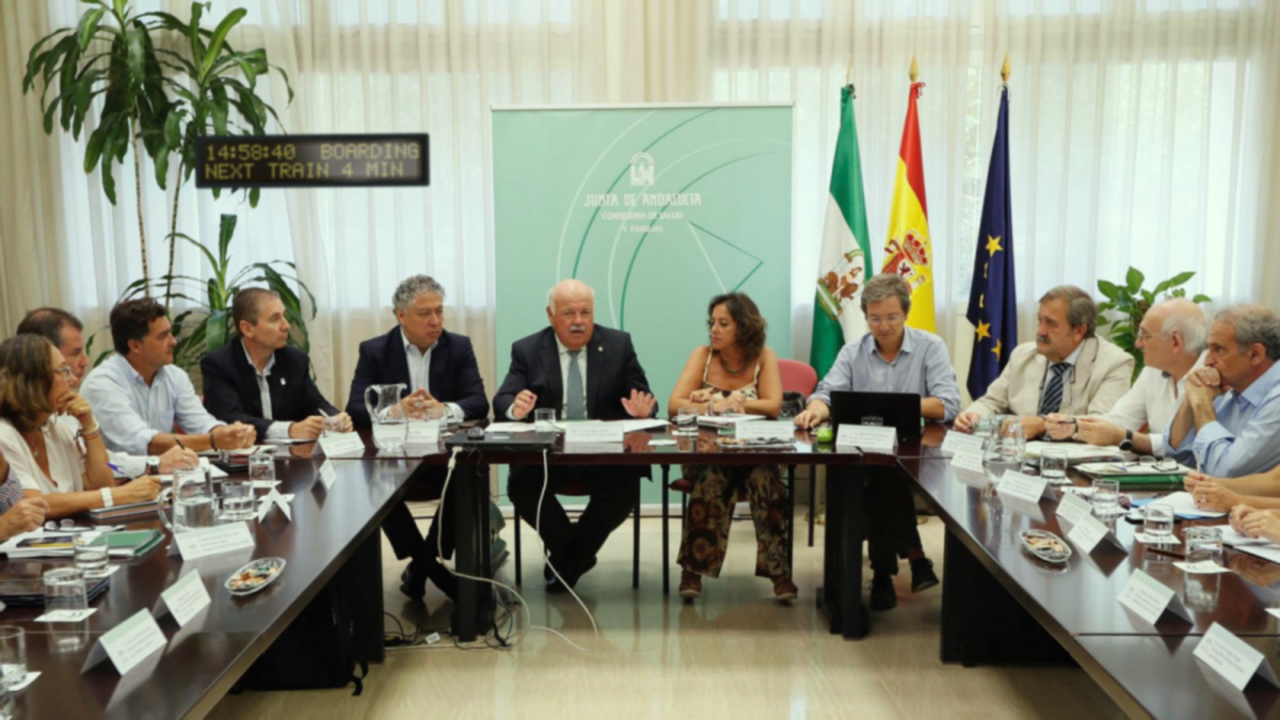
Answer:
14 h 58 min 40 s
